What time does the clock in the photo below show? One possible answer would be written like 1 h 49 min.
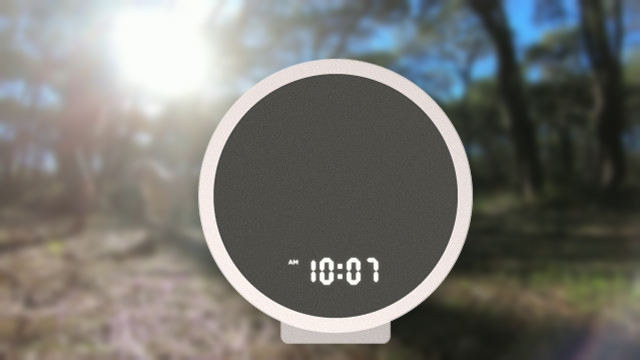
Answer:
10 h 07 min
